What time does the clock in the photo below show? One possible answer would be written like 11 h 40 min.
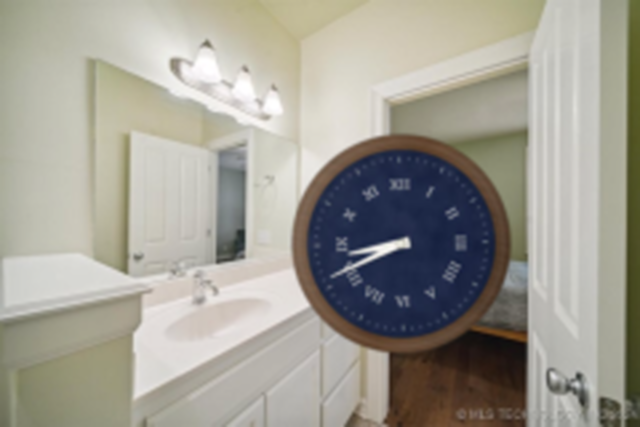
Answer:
8 h 41 min
